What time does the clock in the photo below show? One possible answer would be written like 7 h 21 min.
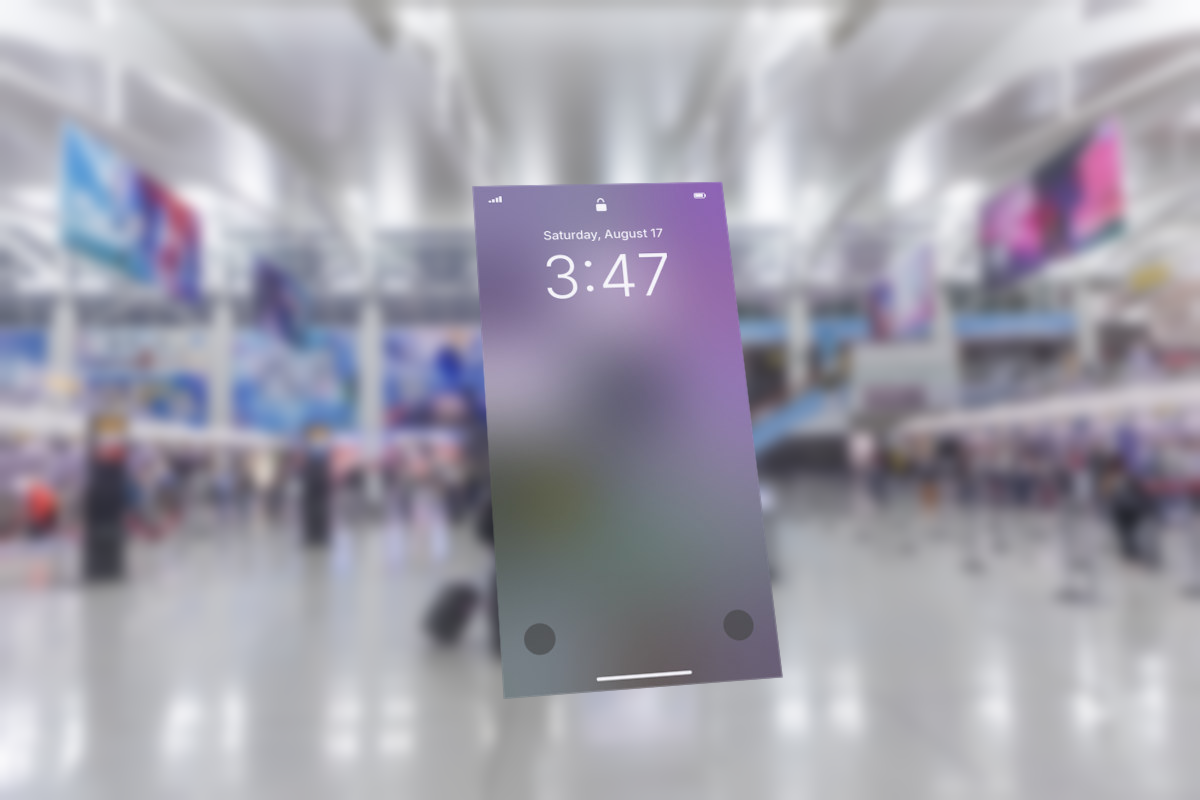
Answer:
3 h 47 min
